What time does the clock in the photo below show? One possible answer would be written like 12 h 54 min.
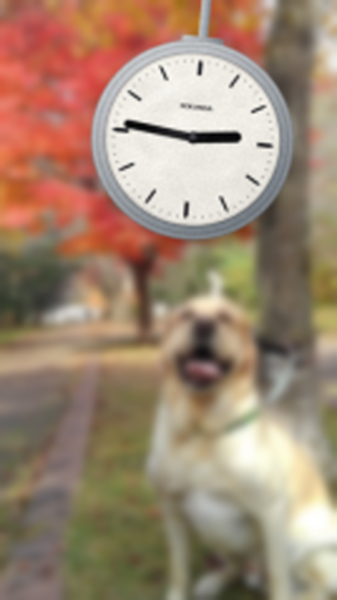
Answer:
2 h 46 min
